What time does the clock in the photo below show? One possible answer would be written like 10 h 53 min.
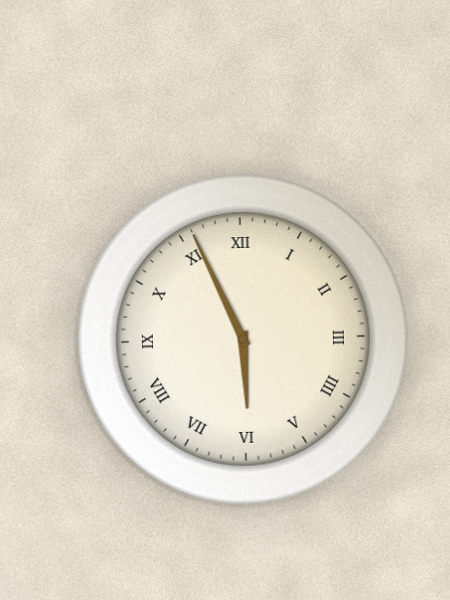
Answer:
5 h 56 min
